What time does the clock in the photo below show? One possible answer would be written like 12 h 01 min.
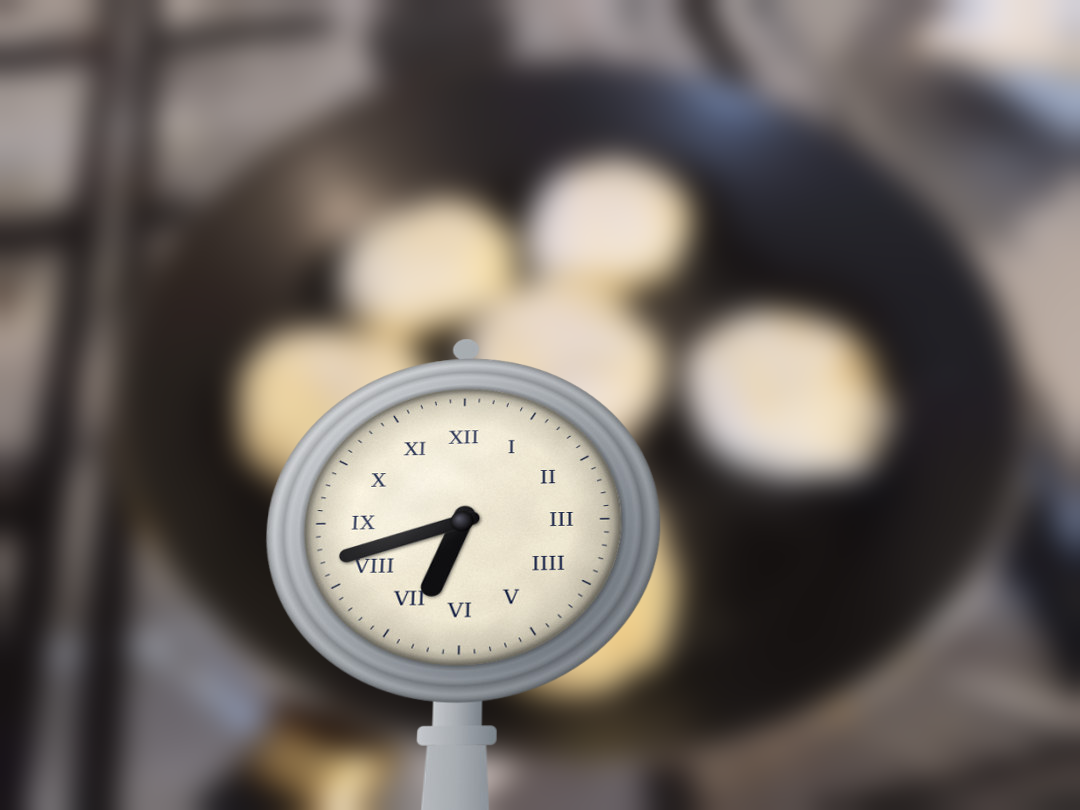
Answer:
6 h 42 min
